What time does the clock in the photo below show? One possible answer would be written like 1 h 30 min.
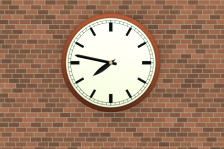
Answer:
7 h 47 min
